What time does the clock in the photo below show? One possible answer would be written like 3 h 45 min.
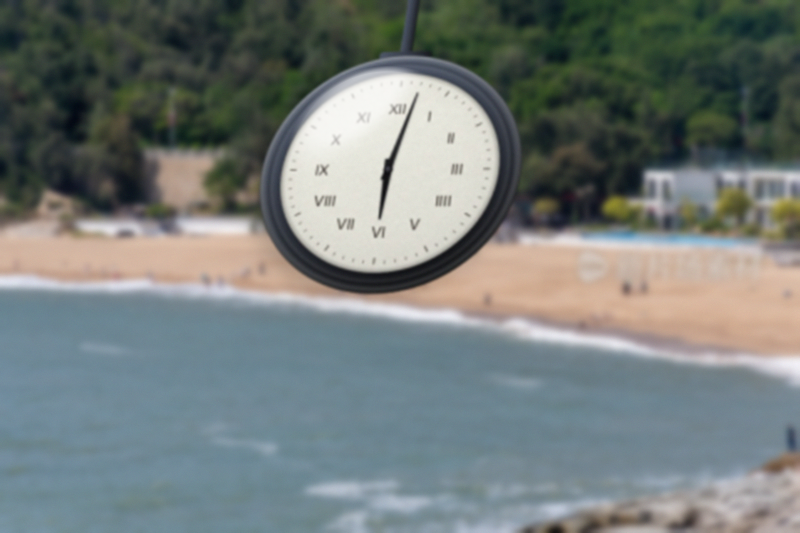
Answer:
6 h 02 min
